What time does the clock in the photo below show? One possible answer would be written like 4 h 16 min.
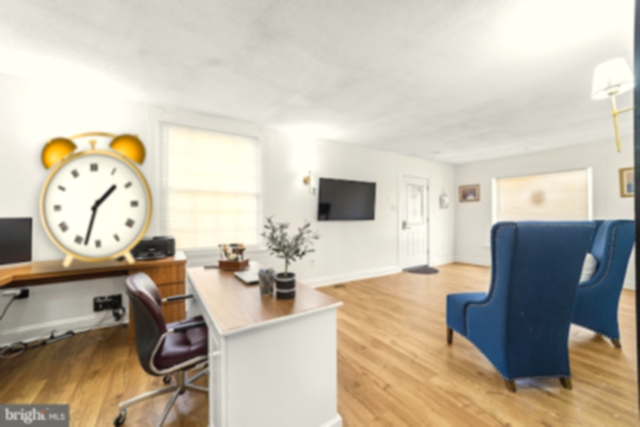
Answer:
1 h 33 min
